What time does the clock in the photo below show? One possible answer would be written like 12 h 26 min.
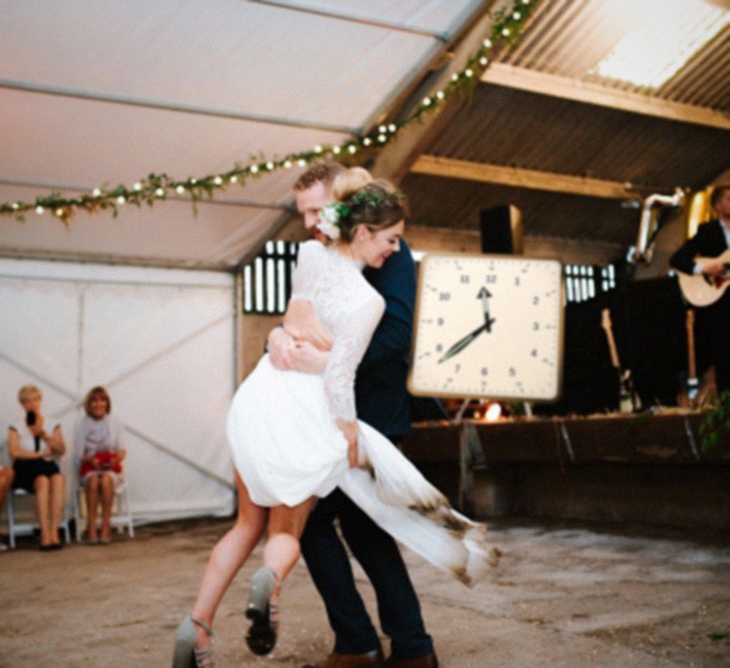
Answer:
11 h 38 min
